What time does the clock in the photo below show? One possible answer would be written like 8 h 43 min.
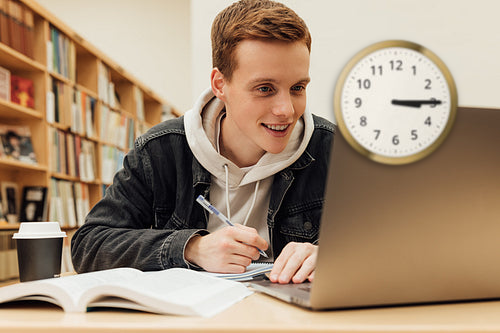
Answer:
3 h 15 min
